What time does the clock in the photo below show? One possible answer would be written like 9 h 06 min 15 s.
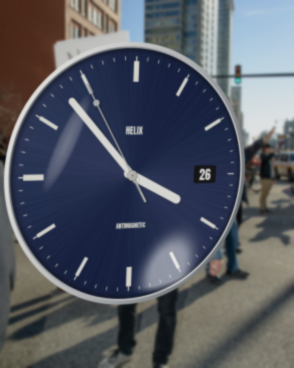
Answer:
3 h 52 min 55 s
